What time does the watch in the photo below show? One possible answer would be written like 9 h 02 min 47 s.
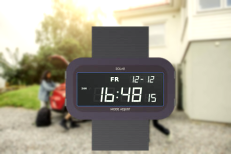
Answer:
16 h 48 min 15 s
